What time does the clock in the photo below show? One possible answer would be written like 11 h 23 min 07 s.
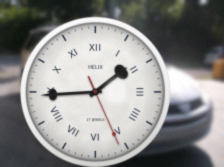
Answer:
1 h 44 min 26 s
